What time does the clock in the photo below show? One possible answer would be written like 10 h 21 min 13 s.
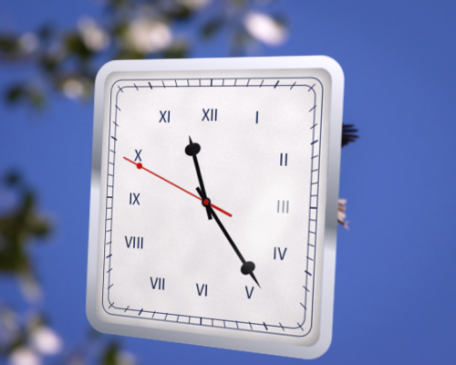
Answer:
11 h 23 min 49 s
